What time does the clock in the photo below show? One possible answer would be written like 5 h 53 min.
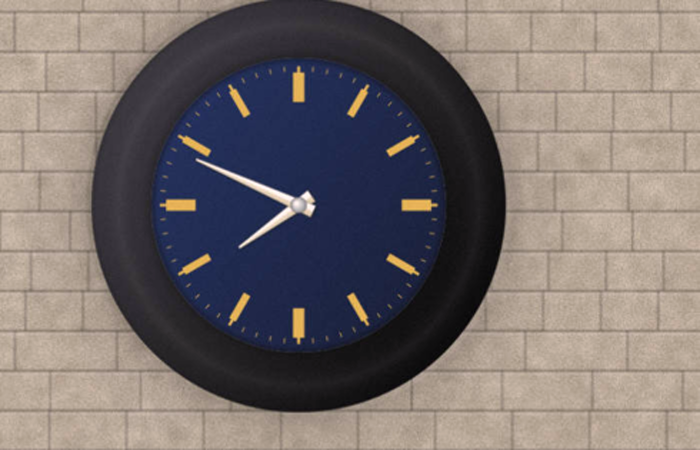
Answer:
7 h 49 min
